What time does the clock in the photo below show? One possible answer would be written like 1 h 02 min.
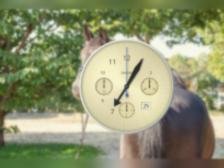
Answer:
7 h 05 min
